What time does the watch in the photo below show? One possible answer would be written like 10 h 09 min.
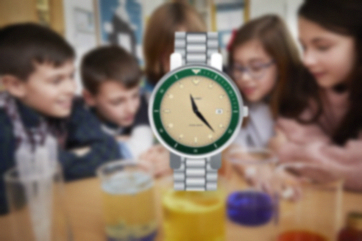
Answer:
11 h 23 min
